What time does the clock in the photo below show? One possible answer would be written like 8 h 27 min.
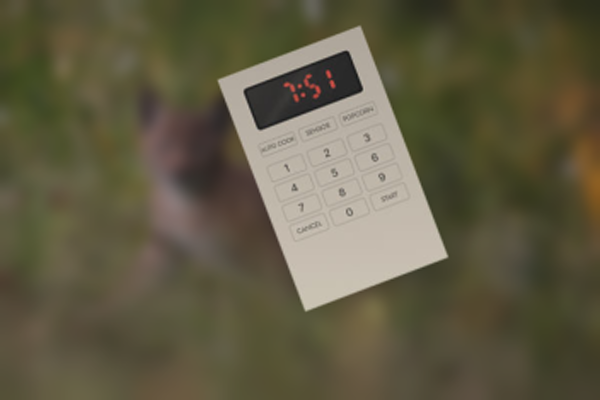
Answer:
7 h 51 min
